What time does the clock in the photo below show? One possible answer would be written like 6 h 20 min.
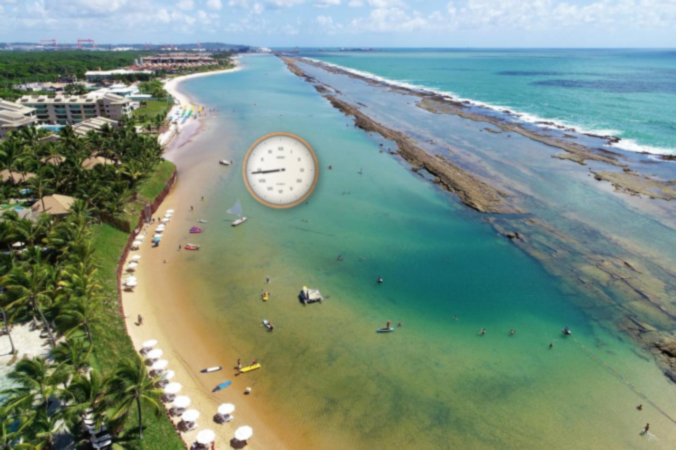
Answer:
8 h 44 min
